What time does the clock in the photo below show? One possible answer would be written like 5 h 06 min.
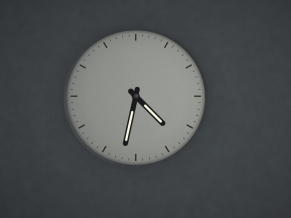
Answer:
4 h 32 min
